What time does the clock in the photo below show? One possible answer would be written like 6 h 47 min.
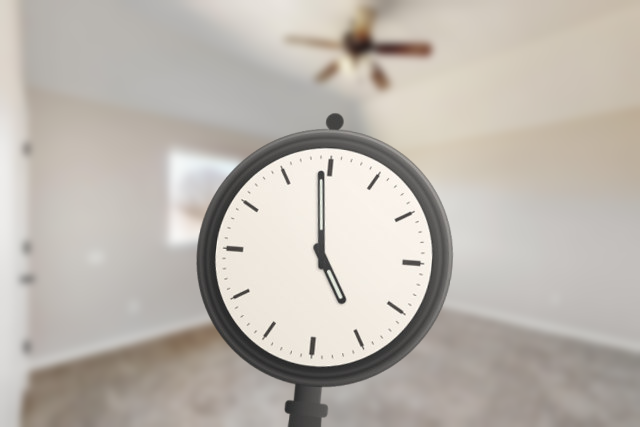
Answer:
4 h 59 min
